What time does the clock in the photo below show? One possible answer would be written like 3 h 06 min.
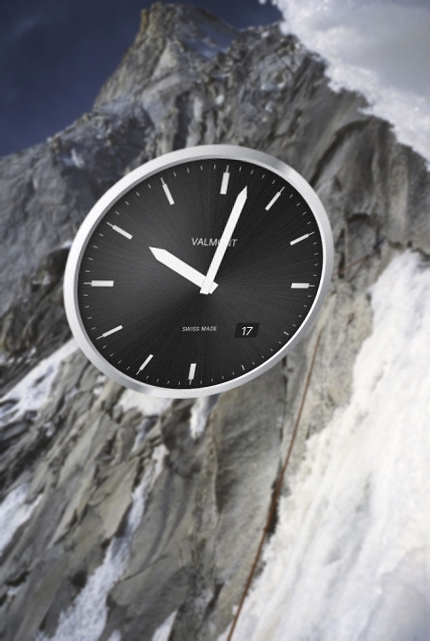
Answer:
10 h 02 min
